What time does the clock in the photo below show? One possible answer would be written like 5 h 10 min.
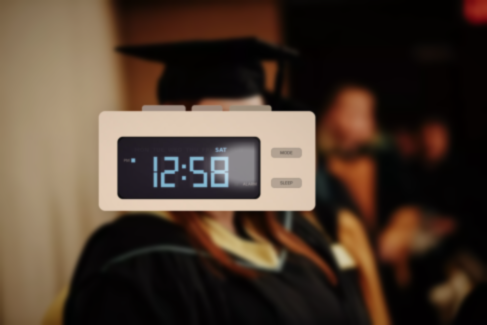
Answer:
12 h 58 min
